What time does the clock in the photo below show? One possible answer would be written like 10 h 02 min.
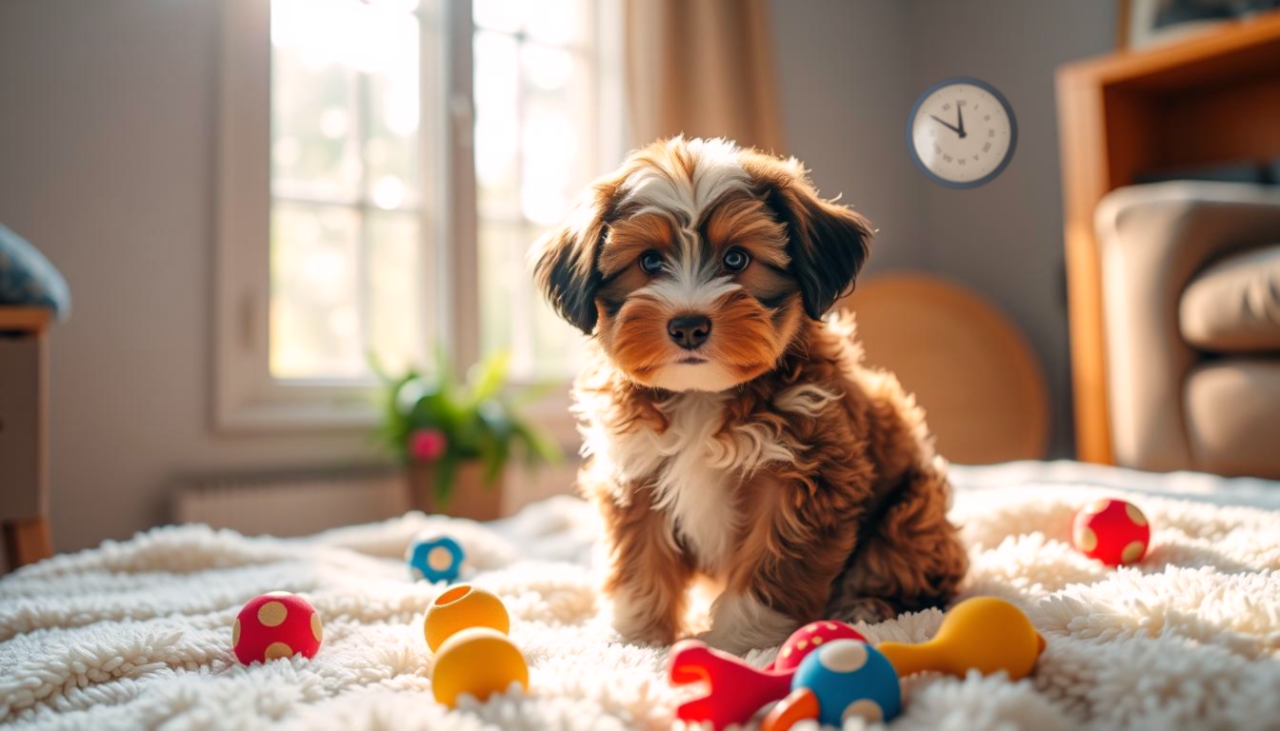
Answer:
11 h 50 min
